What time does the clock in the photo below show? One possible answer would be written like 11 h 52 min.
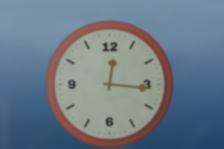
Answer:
12 h 16 min
